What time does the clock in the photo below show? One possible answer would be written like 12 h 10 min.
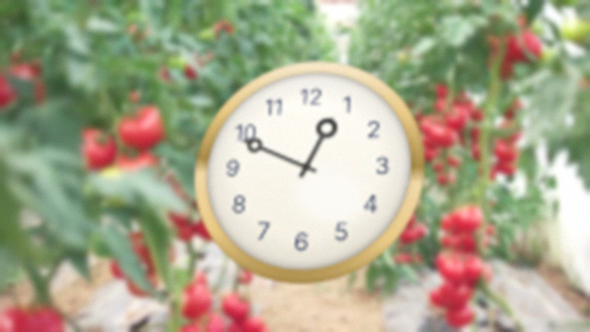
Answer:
12 h 49 min
